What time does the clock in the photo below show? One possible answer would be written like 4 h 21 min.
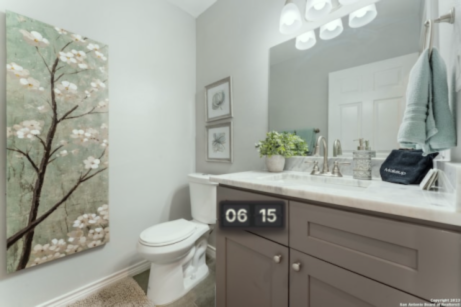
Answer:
6 h 15 min
